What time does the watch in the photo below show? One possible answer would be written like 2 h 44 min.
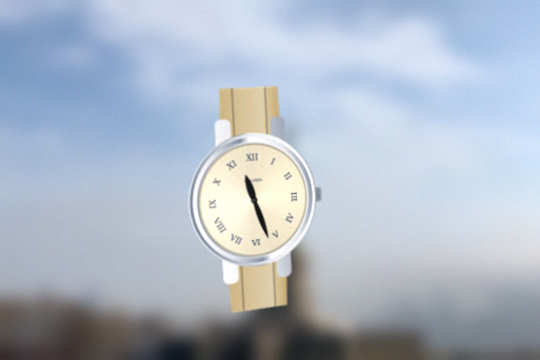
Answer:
11 h 27 min
